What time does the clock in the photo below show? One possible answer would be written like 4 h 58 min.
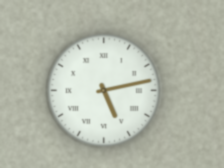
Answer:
5 h 13 min
